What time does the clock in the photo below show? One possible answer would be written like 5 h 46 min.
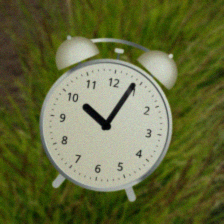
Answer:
10 h 04 min
